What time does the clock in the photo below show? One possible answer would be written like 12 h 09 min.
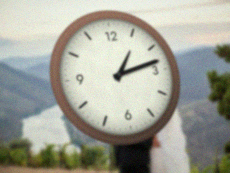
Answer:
1 h 13 min
